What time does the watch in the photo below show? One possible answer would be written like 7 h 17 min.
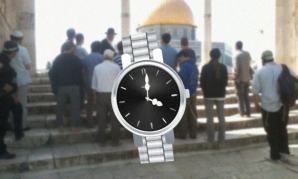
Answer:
4 h 01 min
